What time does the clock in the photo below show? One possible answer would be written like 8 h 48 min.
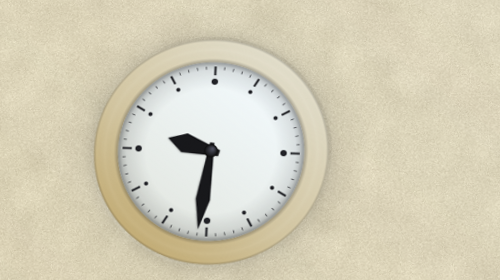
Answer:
9 h 31 min
